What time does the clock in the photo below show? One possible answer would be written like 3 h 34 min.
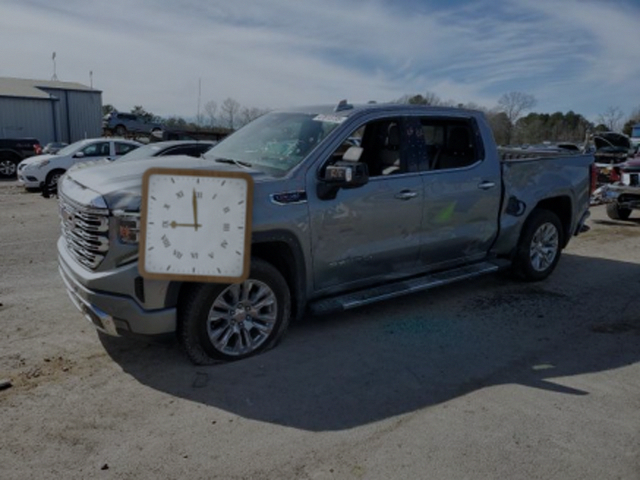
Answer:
8 h 59 min
